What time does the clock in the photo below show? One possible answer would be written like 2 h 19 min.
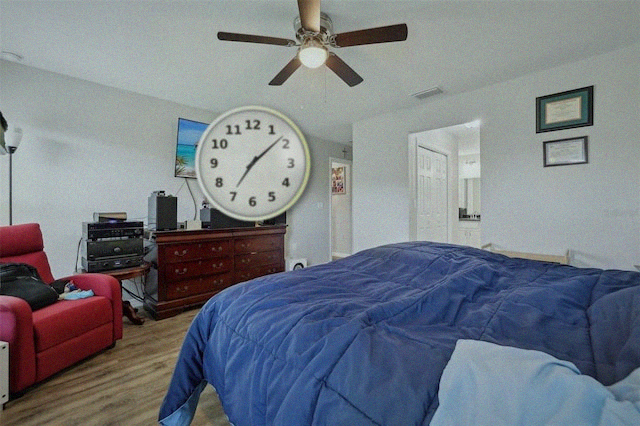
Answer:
7 h 08 min
